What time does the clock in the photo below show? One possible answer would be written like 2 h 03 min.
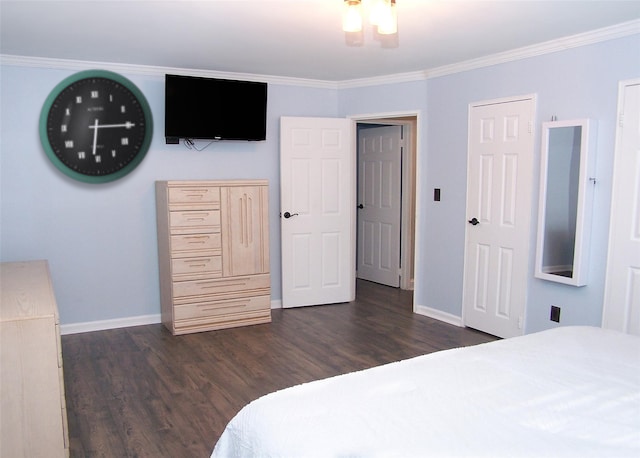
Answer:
6 h 15 min
